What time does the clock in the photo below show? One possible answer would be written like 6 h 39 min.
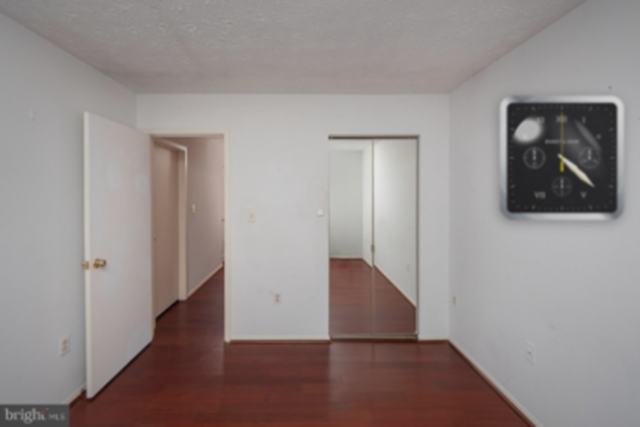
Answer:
4 h 22 min
